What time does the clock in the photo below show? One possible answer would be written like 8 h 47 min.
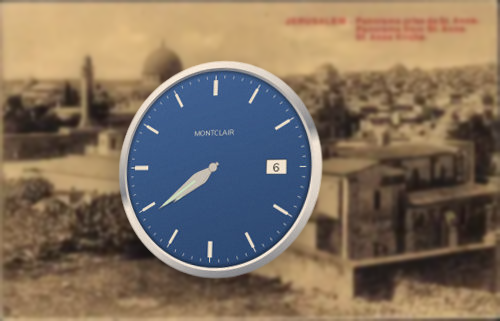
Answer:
7 h 39 min
